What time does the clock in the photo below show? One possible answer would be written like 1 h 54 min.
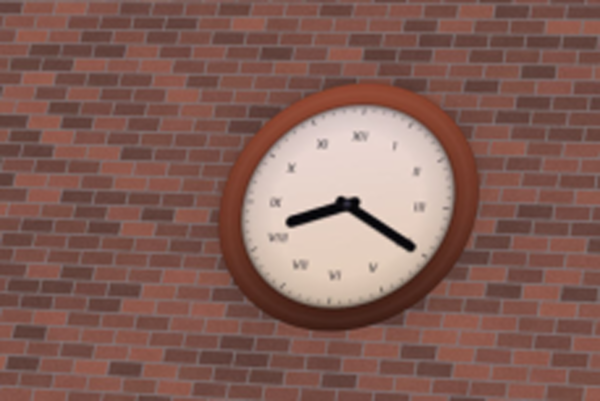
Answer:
8 h 20 min
